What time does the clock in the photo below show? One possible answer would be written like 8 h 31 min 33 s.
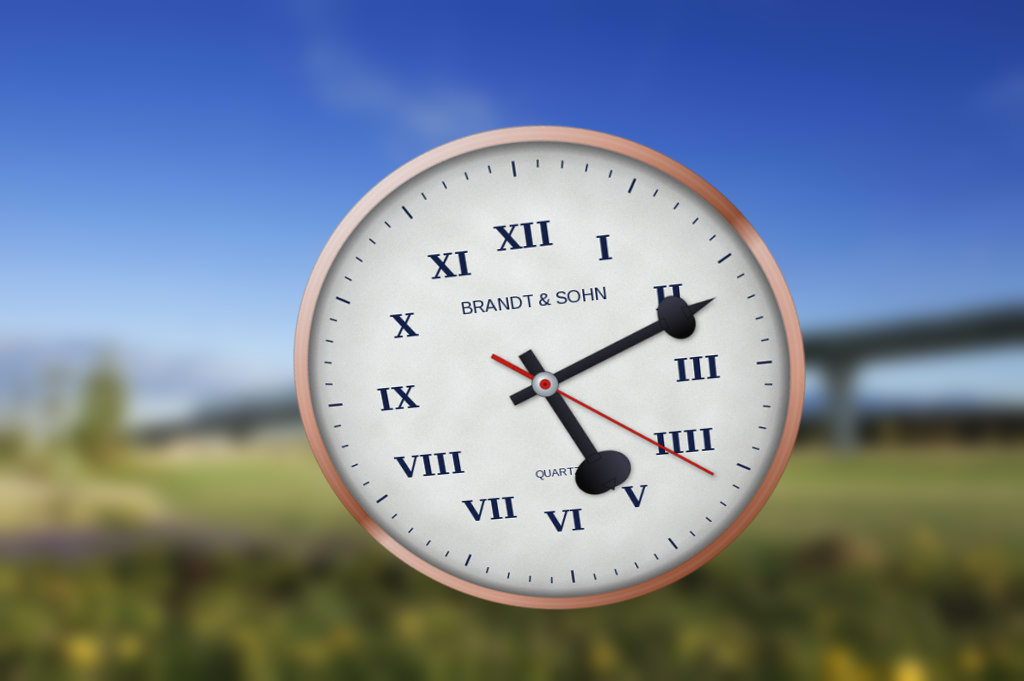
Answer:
5 h 11 min 21 s
